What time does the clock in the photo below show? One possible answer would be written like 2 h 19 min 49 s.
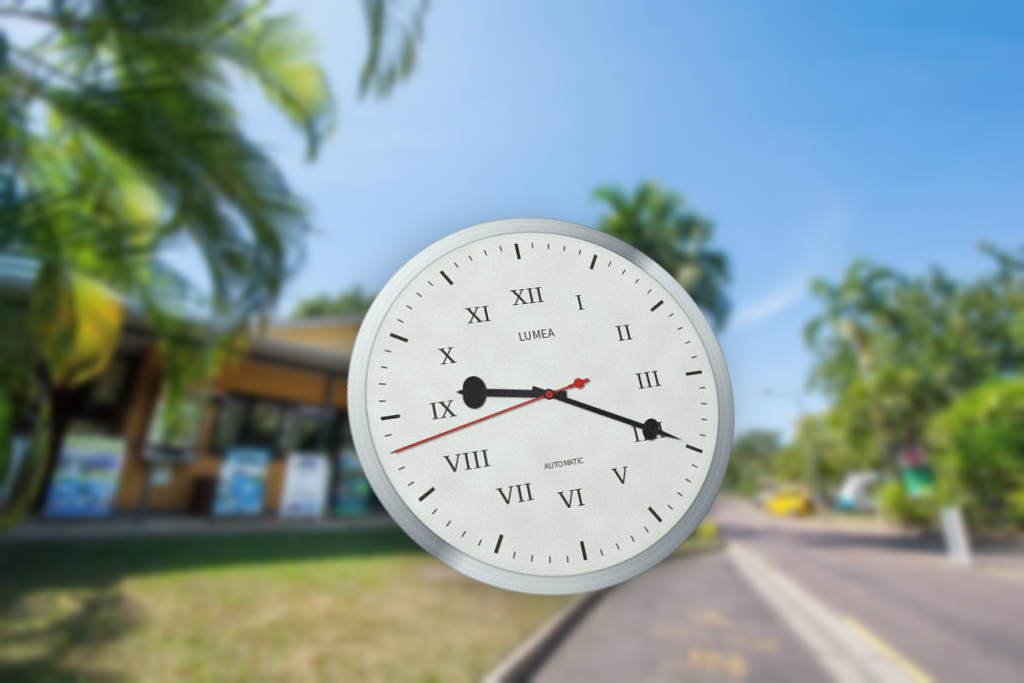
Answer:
9 h 19 min 43 s
